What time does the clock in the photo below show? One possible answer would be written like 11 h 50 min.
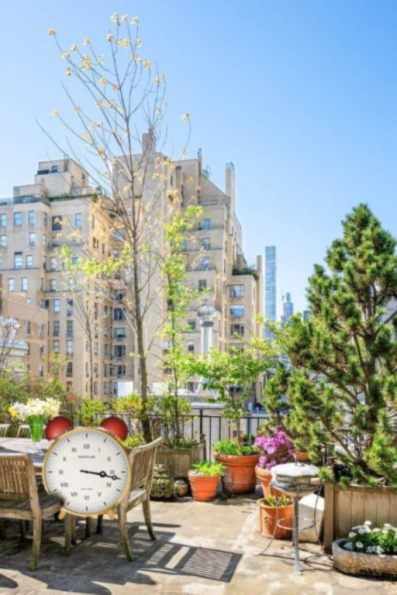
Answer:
3 h 17 min
